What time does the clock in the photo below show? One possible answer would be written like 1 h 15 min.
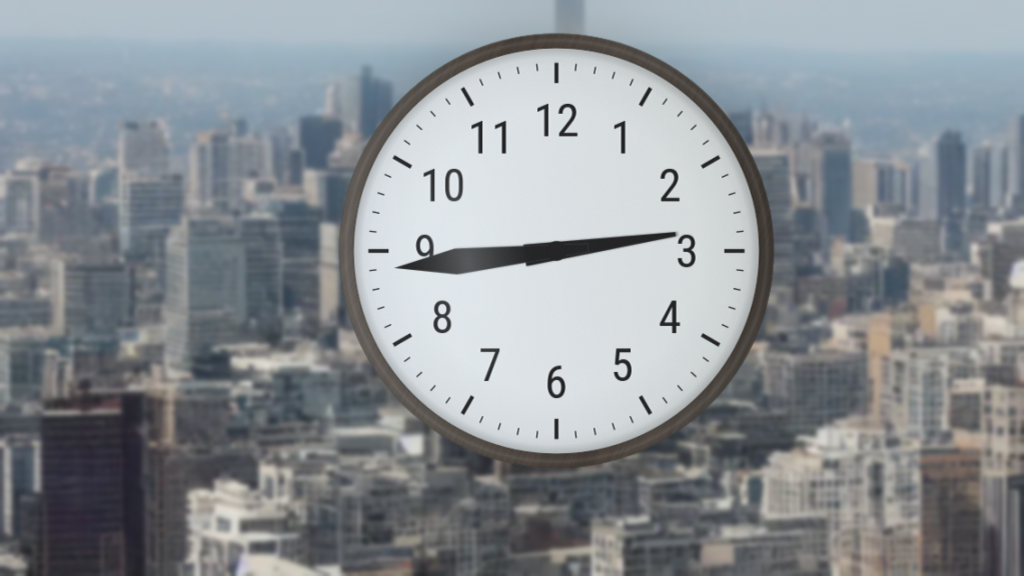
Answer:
2 h 44 min
